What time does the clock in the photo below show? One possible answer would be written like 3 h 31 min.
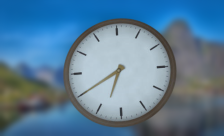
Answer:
6 h 40 min
